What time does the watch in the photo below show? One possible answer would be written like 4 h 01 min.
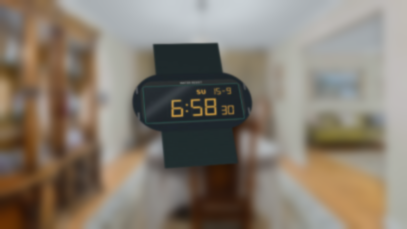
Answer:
6 h 58 min
